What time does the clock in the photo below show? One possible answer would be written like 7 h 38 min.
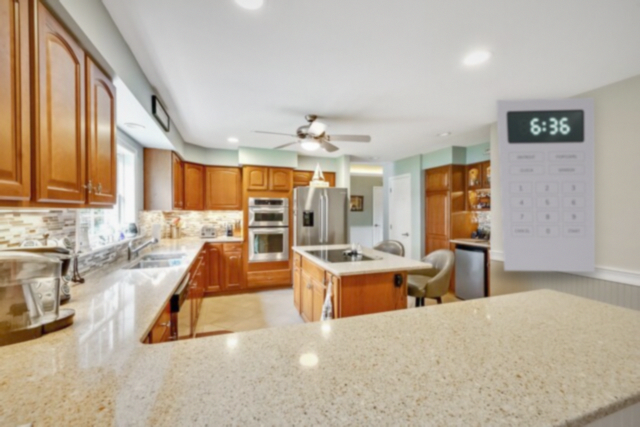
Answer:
6 h 36 min
